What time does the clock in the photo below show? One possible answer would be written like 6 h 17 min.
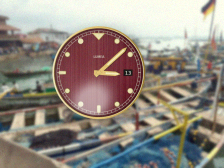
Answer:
3 h 08 min
